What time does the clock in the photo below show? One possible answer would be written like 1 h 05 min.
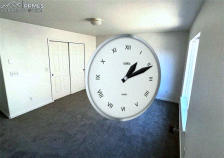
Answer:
1 h 11 min
